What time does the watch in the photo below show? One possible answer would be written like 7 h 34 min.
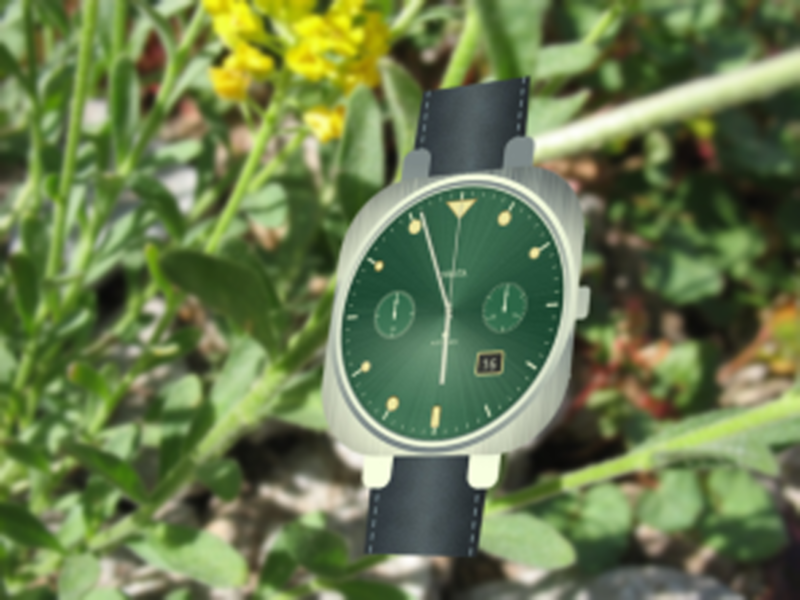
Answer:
5 h 56 min
